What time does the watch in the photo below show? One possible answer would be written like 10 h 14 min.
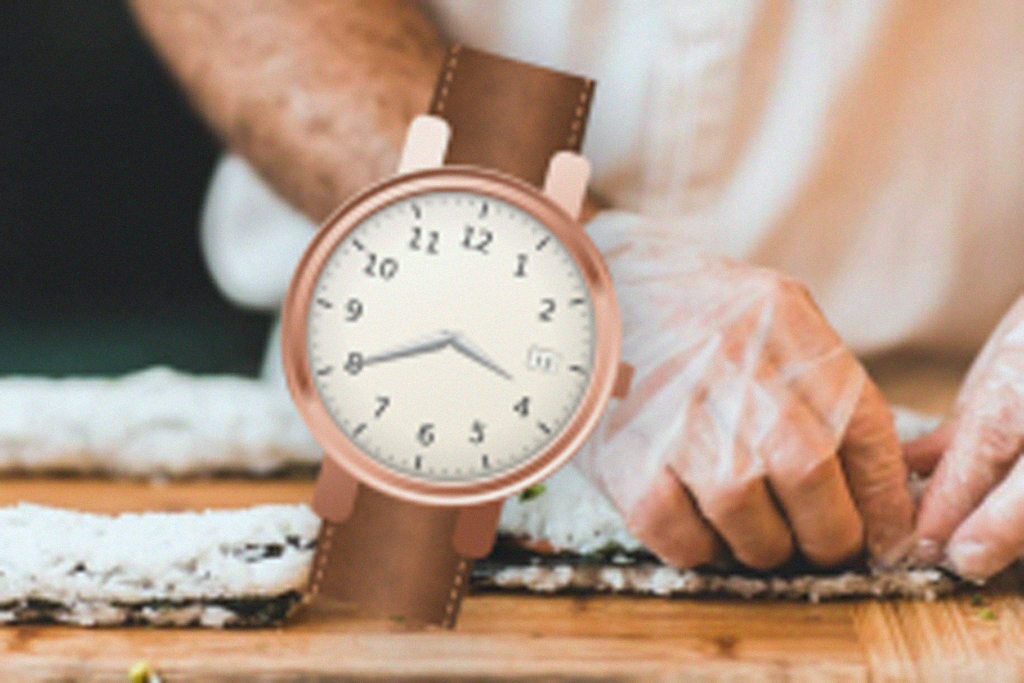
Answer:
3 h 40 min
